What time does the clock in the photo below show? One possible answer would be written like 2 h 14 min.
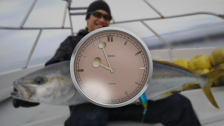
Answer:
9 h 57 min
